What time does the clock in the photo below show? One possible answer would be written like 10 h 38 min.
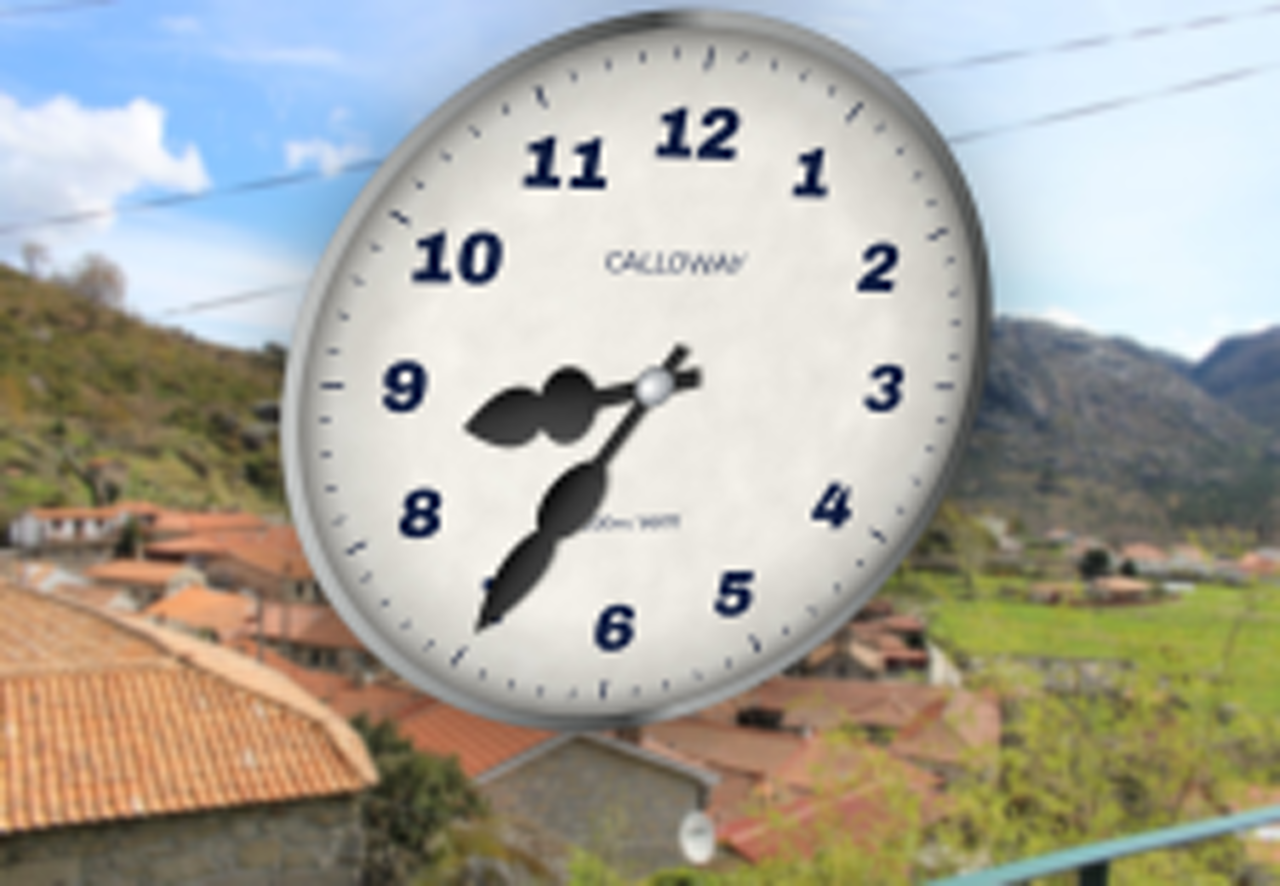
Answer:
8 h 35 min
